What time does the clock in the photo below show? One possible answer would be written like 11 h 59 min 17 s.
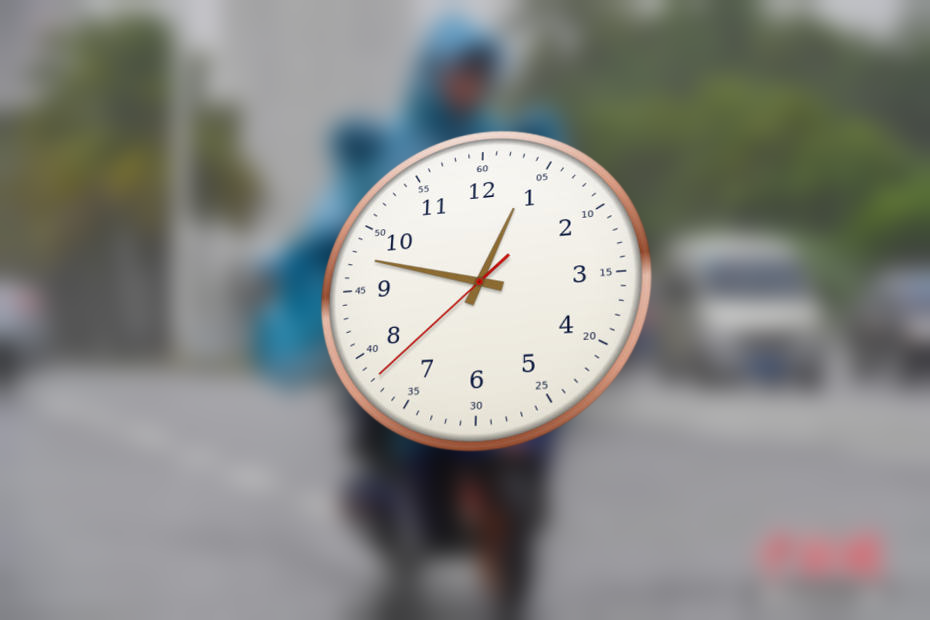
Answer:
12 h 47 min 38 s
